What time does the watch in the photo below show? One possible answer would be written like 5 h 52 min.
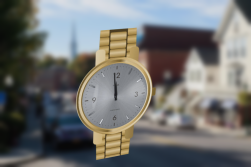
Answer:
11 h 59 min
